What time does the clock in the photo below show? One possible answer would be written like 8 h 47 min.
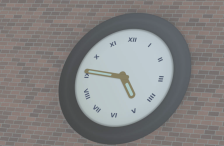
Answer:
4 h 46 min
